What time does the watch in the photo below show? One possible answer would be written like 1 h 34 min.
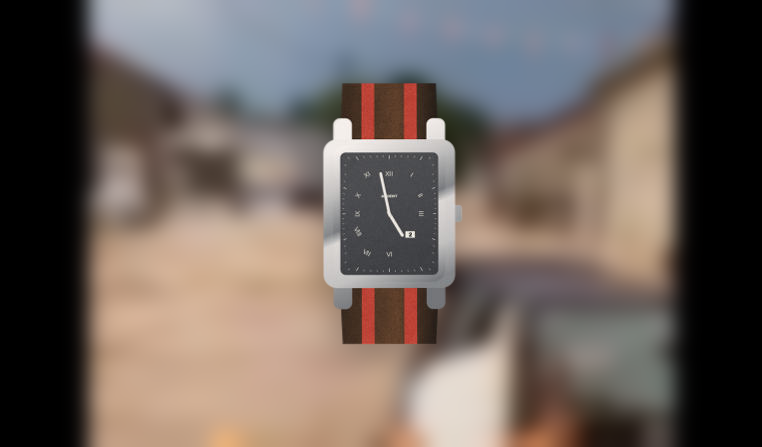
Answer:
4 h 58 min
